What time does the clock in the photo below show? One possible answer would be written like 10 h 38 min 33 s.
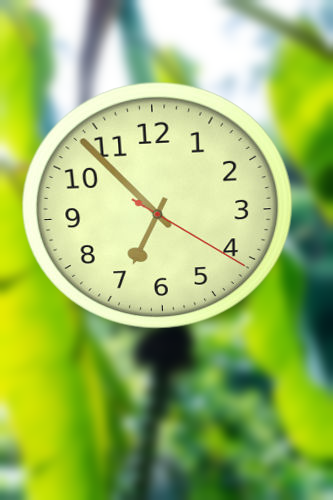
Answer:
6 h 53 min 21 s
